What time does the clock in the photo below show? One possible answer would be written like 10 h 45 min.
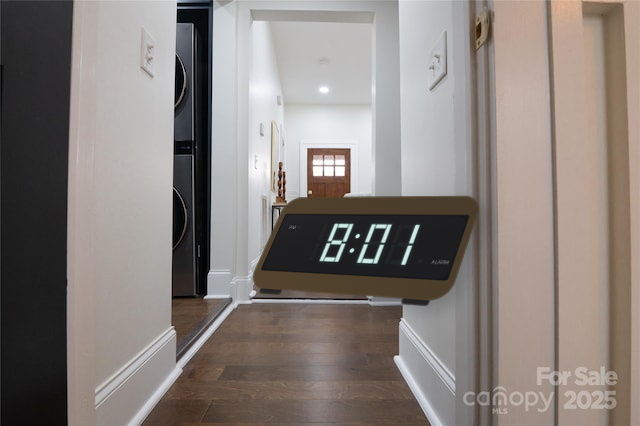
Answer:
8 h 01 min
